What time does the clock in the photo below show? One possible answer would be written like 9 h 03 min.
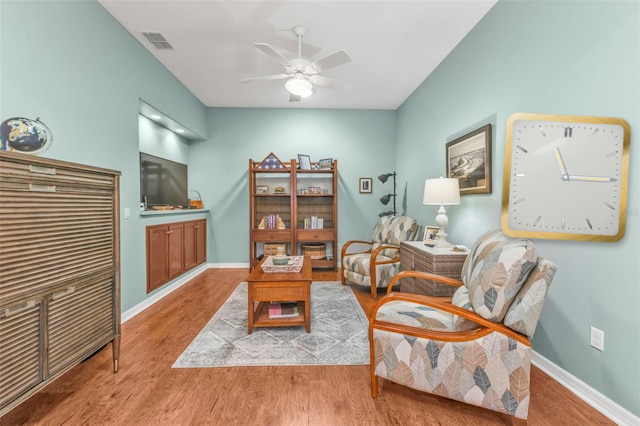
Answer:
11 h 15 min
